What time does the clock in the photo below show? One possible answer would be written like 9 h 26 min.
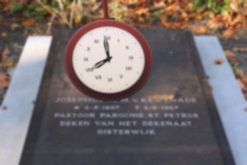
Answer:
7 h 59 min
